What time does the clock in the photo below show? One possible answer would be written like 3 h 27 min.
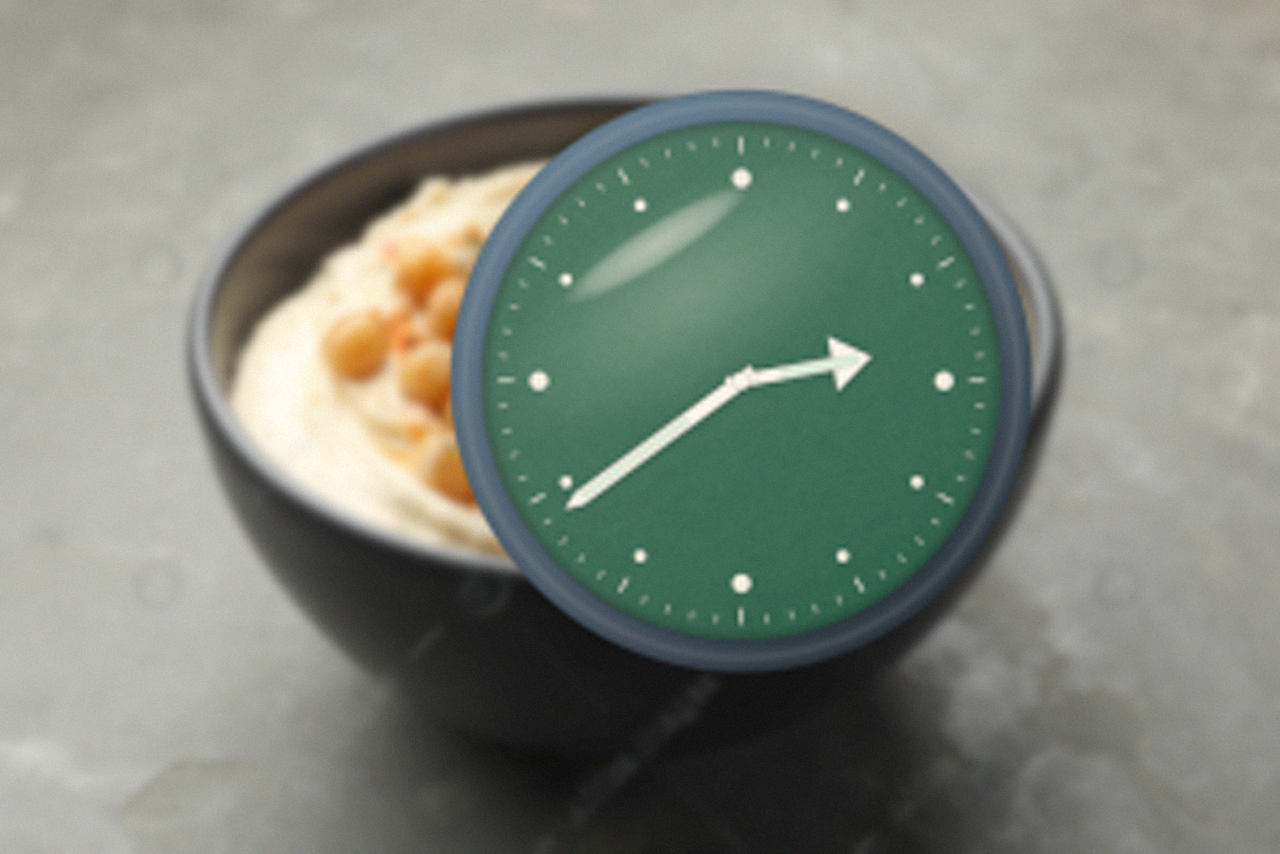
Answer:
2 h 39 min
